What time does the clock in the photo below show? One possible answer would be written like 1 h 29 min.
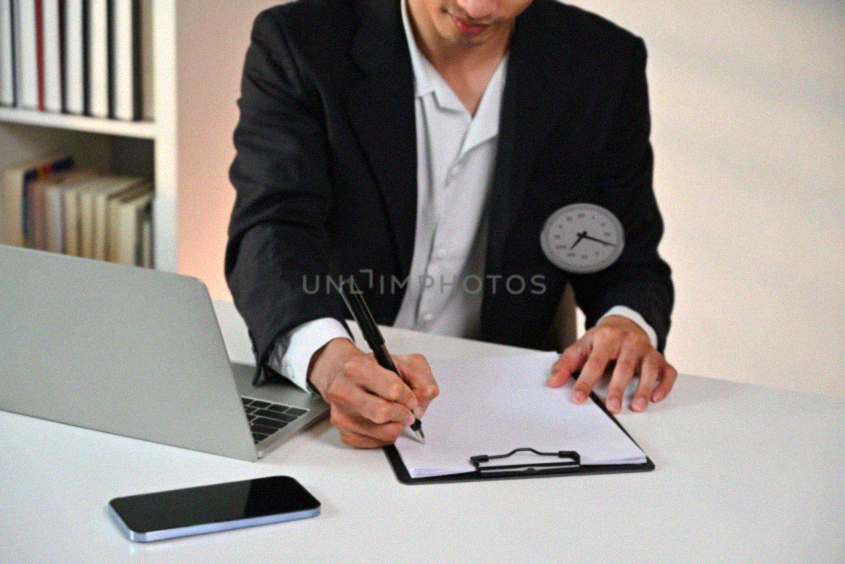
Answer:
7 h 19 min
